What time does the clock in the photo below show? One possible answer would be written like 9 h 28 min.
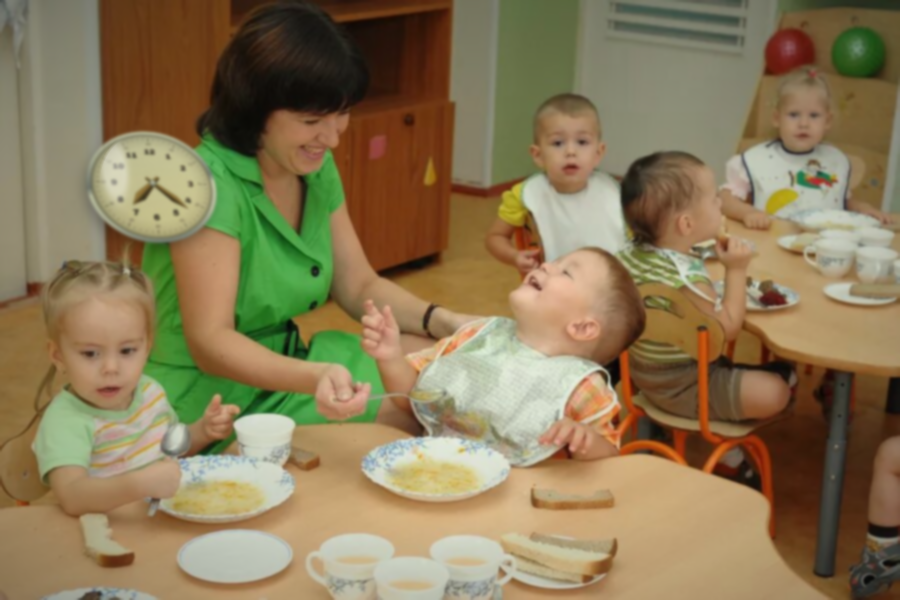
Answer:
7 h 22 min
